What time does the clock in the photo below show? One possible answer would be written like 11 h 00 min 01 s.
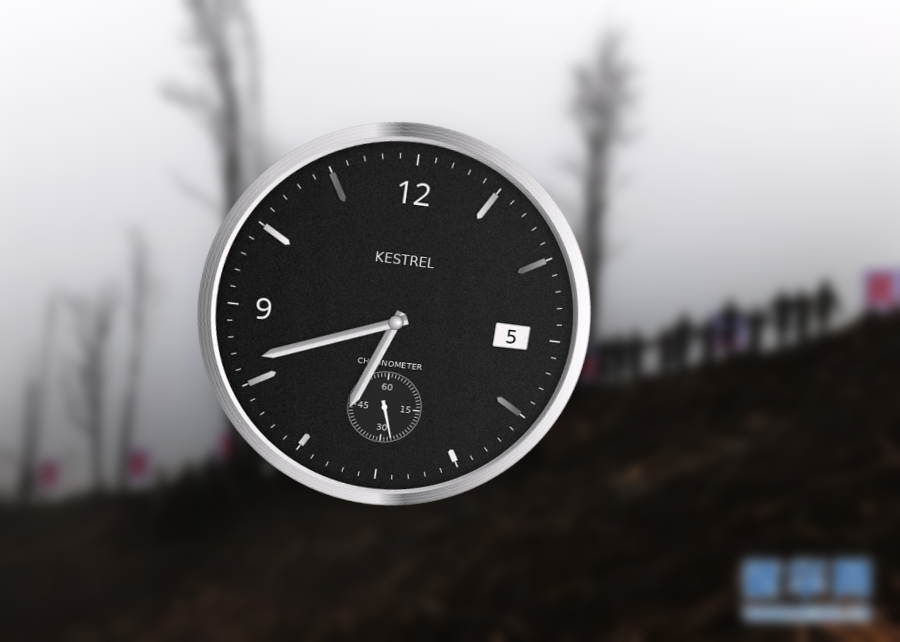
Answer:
6 h 41 min 27 s
